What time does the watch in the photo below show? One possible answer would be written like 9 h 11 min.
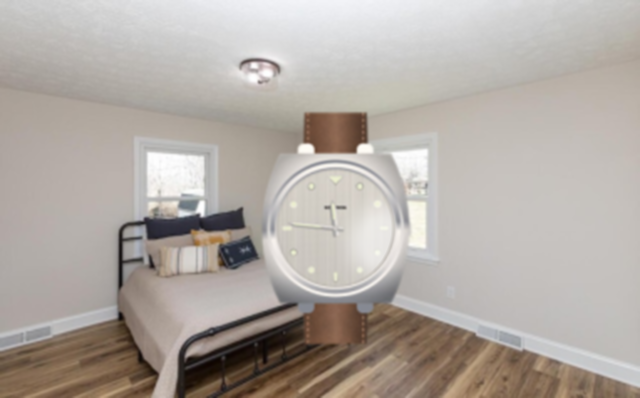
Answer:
11 h 46 min
